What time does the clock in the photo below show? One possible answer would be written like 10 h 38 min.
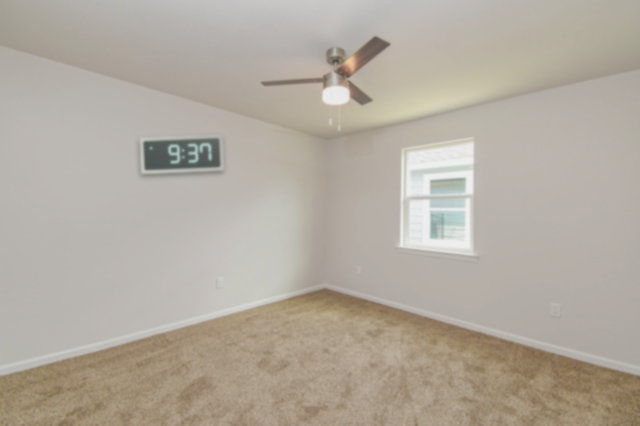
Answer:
9 h 37 min
